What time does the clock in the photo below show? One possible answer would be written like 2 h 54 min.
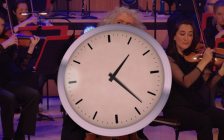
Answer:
1 h 23 min
